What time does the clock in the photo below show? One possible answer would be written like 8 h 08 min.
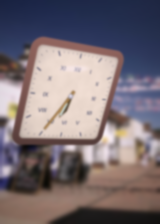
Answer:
6 h 35 min
